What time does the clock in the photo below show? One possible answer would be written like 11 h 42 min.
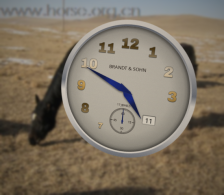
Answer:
4 h 49 min
